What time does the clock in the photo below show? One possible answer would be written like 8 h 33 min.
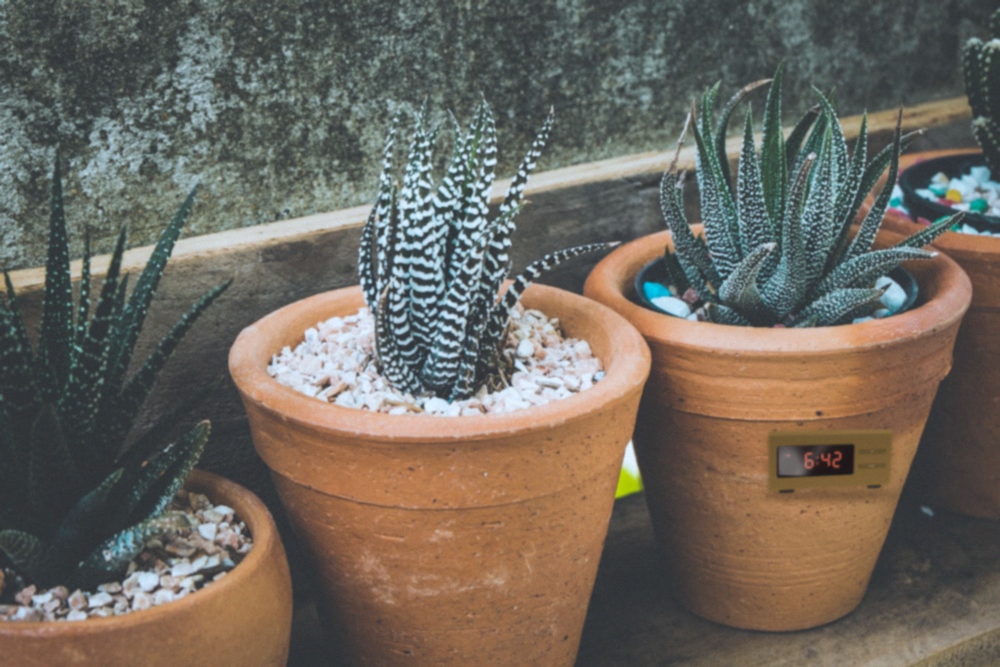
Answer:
6 h 42 min
